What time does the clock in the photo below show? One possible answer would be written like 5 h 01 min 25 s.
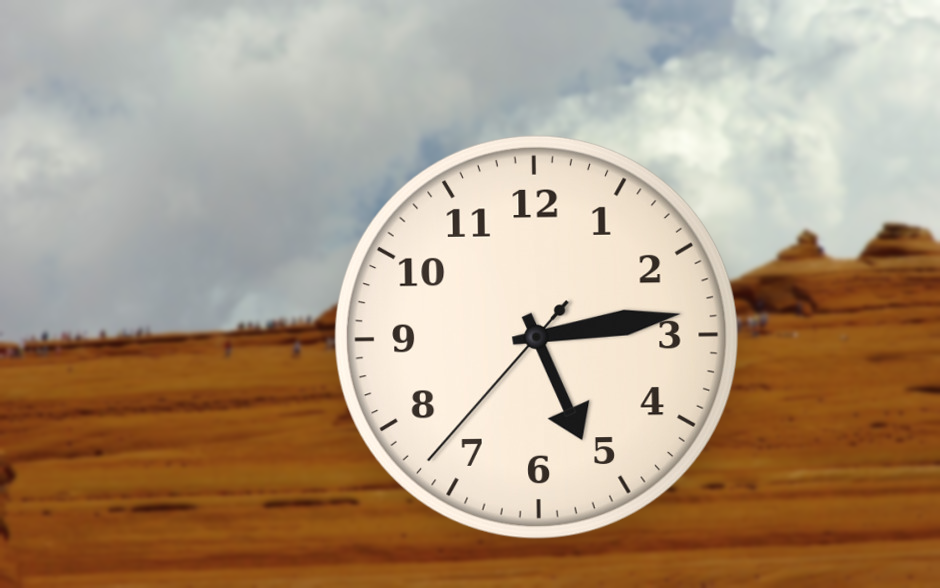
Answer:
5 h 13 min 37 s
